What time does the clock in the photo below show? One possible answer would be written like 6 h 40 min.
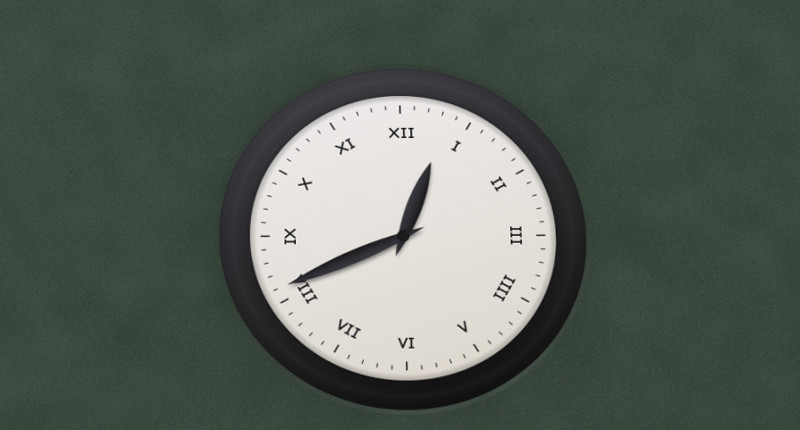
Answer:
12 h 41 min
